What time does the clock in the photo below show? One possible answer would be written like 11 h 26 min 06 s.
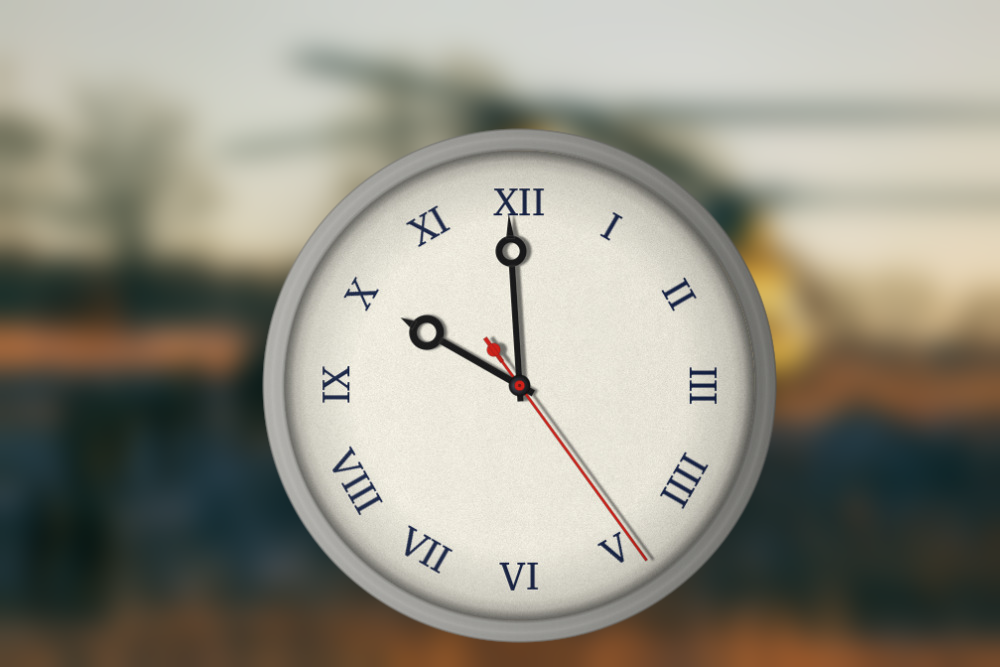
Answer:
9 h 59 min 24 s
